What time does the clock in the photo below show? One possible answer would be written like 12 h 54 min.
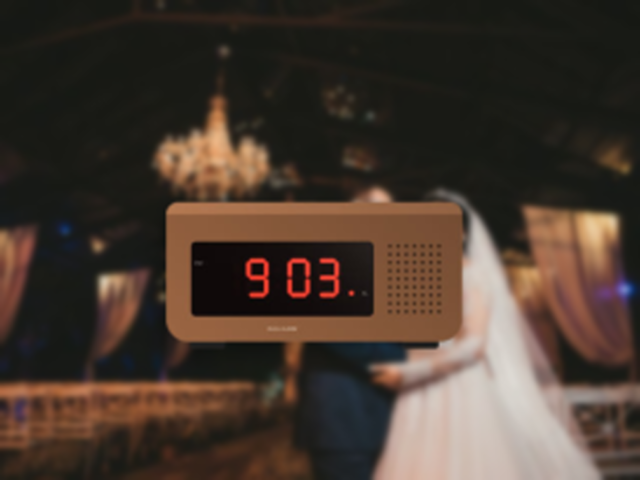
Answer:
9 h 03 min
